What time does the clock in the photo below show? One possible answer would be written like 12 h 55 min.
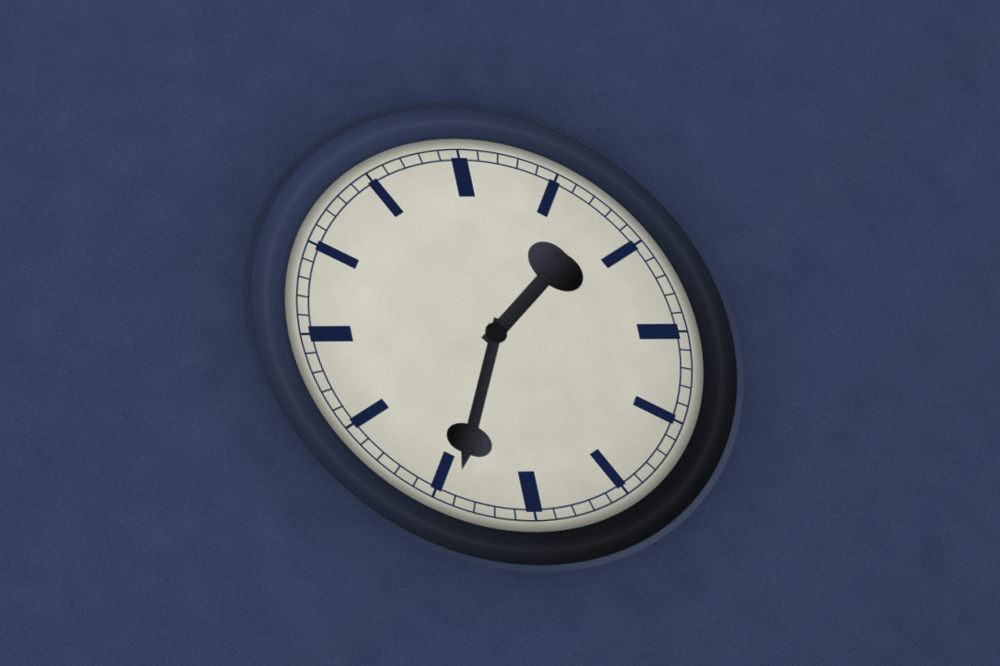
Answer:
1 h 34 min
